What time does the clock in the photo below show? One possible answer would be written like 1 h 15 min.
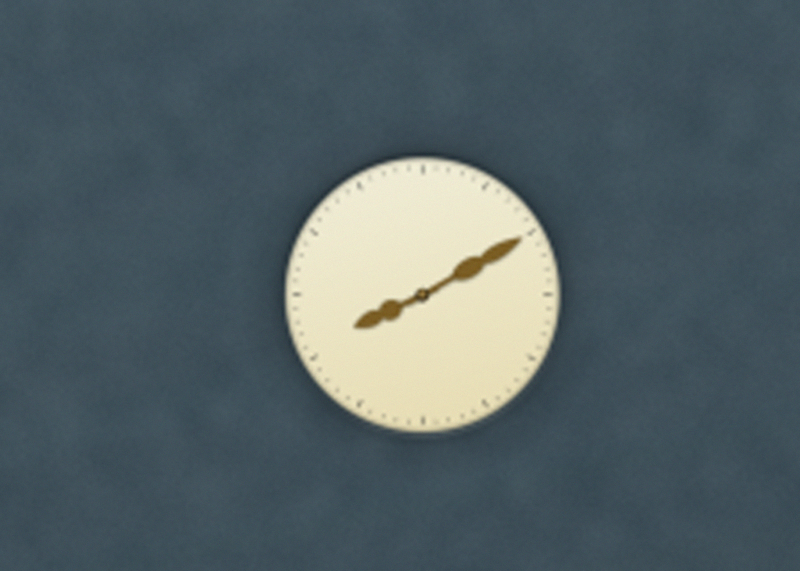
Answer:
8 h 10 min
